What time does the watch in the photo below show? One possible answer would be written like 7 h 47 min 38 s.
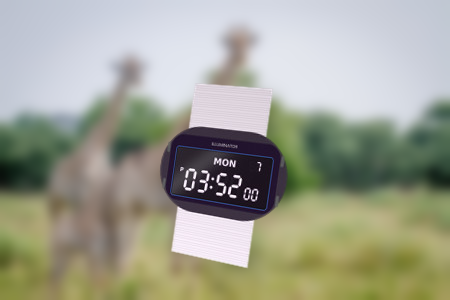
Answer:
3 h 52 min 00 s
